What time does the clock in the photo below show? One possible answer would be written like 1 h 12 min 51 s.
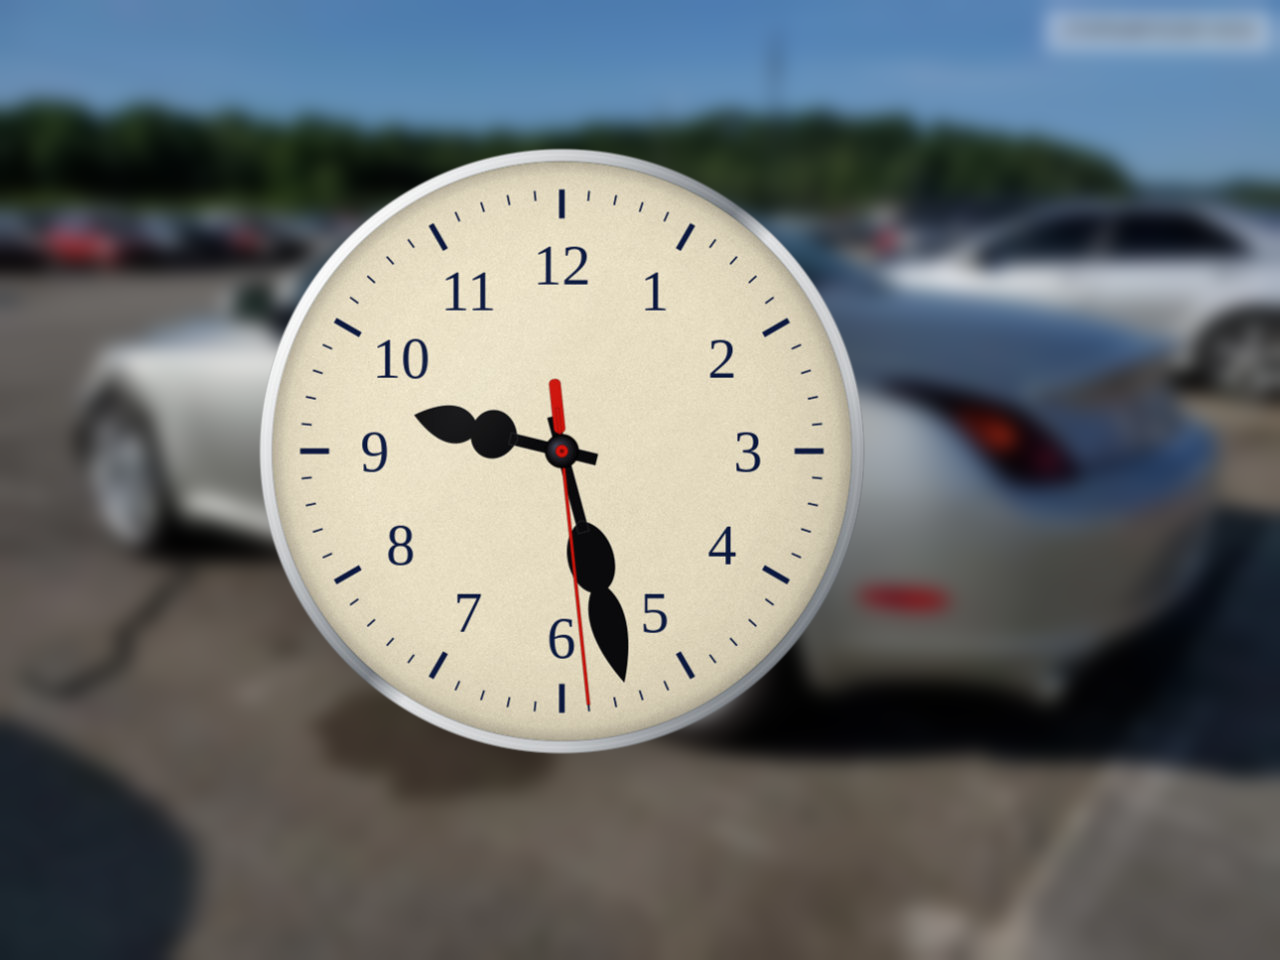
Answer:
9 h 27 min 29 s
